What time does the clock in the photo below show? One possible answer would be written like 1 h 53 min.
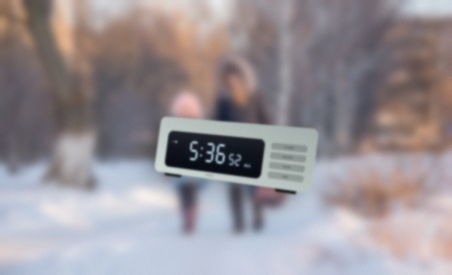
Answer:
5 h 36 min
